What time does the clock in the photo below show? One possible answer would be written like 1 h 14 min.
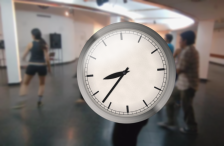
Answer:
8 h 37 min
